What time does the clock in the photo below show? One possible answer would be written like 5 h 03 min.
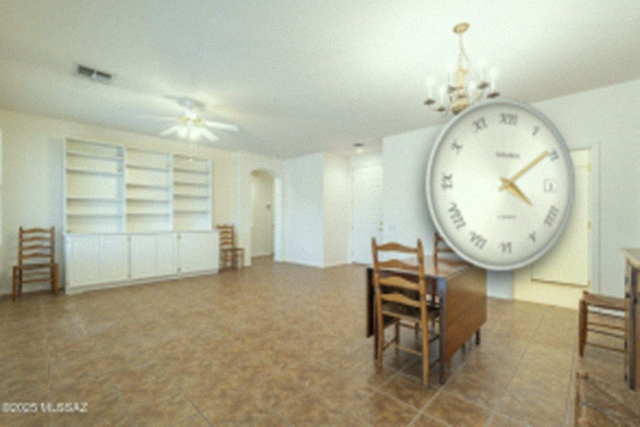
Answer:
4 h 09 min
